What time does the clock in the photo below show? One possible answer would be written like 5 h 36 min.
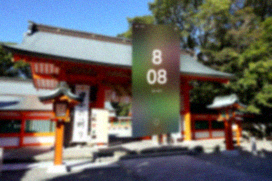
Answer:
8 h 08 min
